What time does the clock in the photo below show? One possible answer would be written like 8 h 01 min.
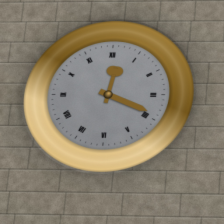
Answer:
12 h 19 min
